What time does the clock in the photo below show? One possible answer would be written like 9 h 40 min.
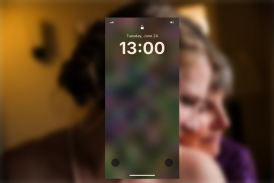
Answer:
13 h 00 min
